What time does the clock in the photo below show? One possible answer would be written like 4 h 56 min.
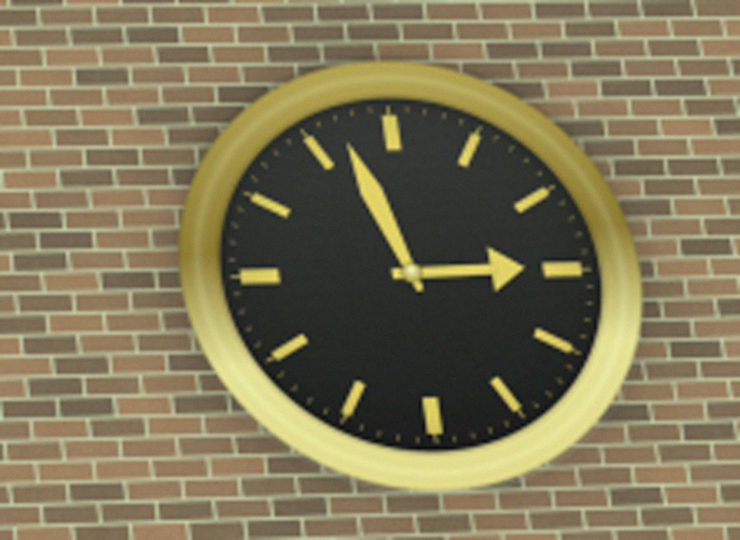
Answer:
2 h 57 min
